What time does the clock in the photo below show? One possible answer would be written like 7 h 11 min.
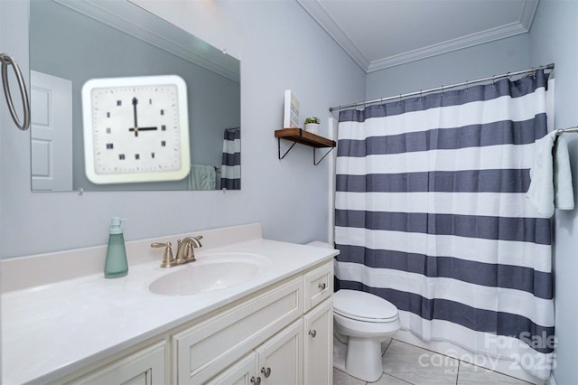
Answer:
3 h 00 min
